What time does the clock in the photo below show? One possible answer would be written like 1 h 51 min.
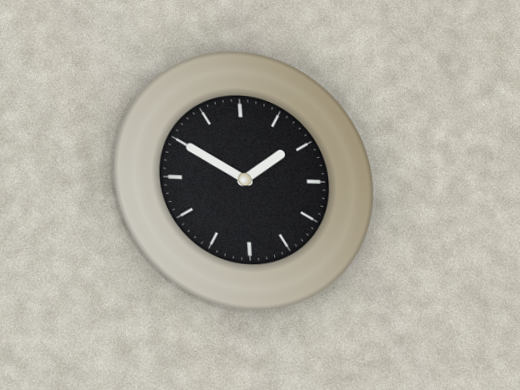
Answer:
1 h 50 min
